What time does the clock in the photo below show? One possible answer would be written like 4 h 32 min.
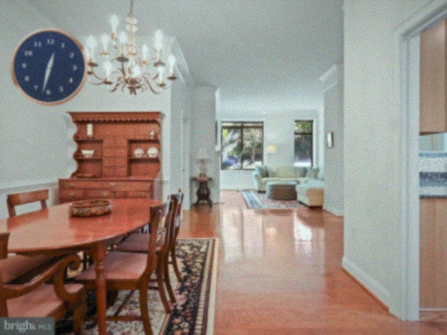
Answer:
12 h 32 min
